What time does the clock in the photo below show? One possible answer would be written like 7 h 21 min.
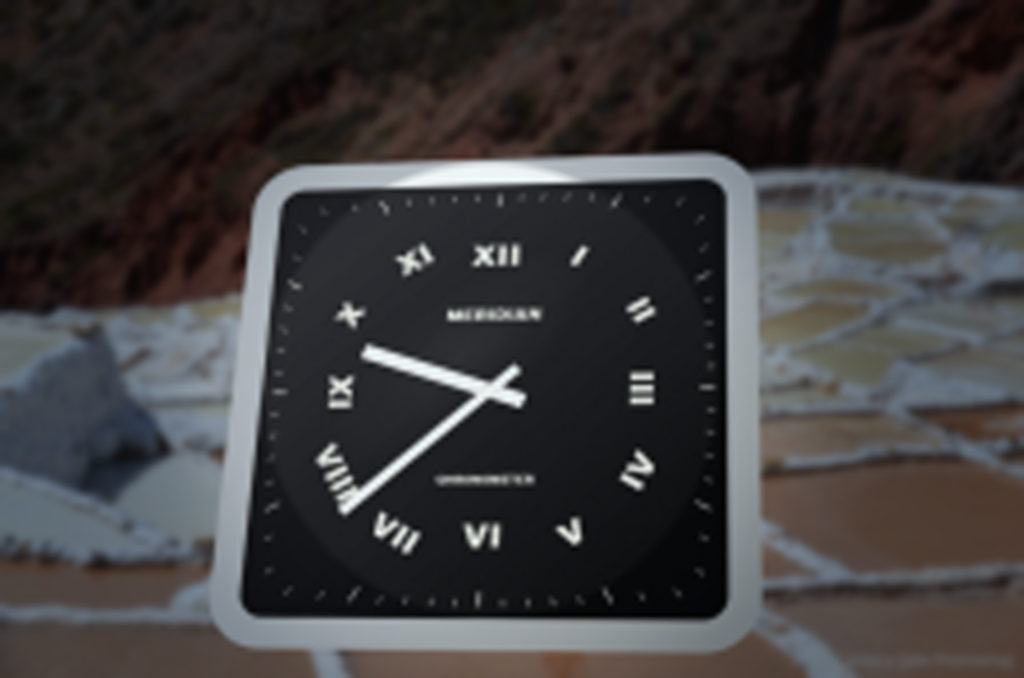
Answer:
9 h 38 min
